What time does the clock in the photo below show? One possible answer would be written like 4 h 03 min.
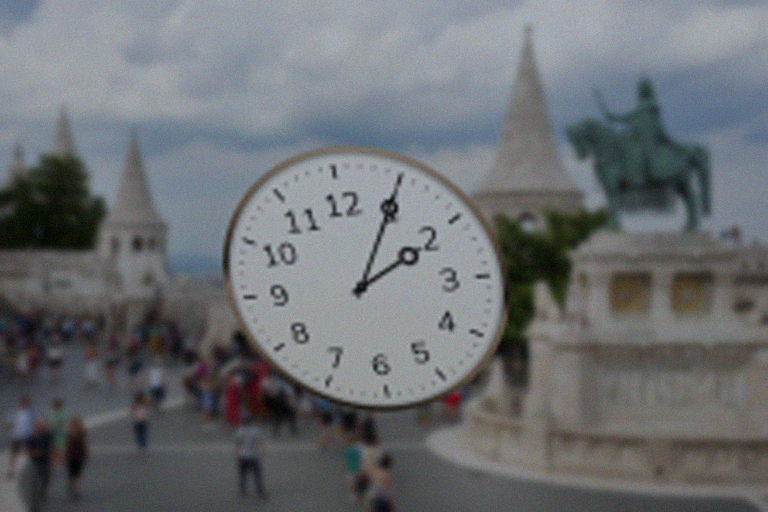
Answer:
2 h 05 min
